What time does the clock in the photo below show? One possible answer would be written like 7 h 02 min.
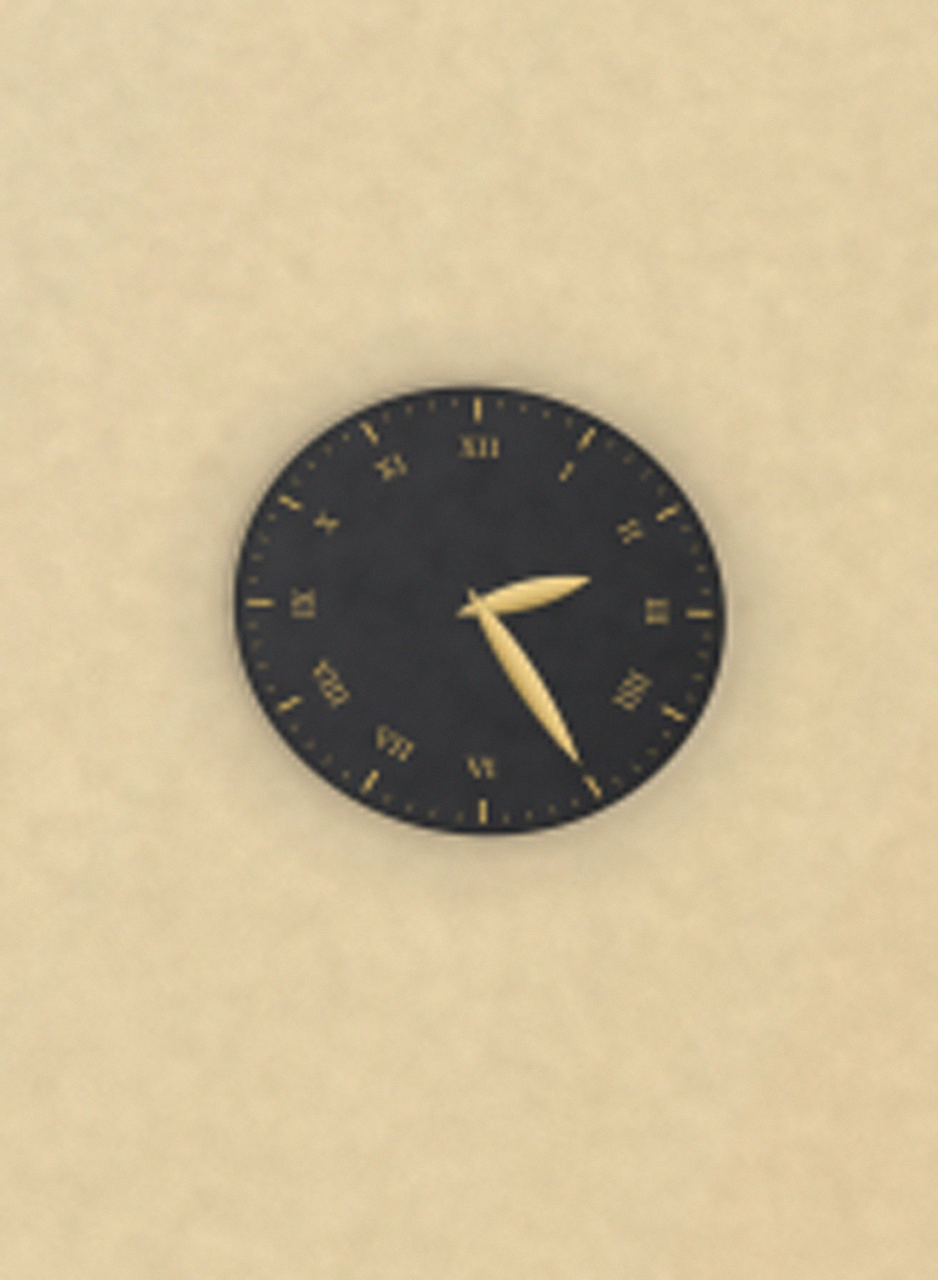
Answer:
2 h 25 min
